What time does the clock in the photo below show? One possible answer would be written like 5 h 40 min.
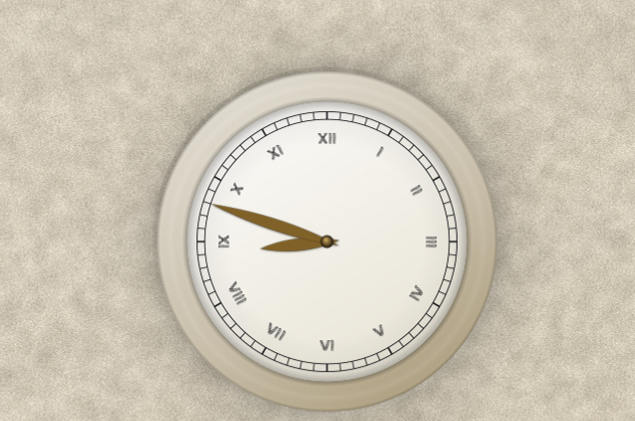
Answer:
8 h 48 min
